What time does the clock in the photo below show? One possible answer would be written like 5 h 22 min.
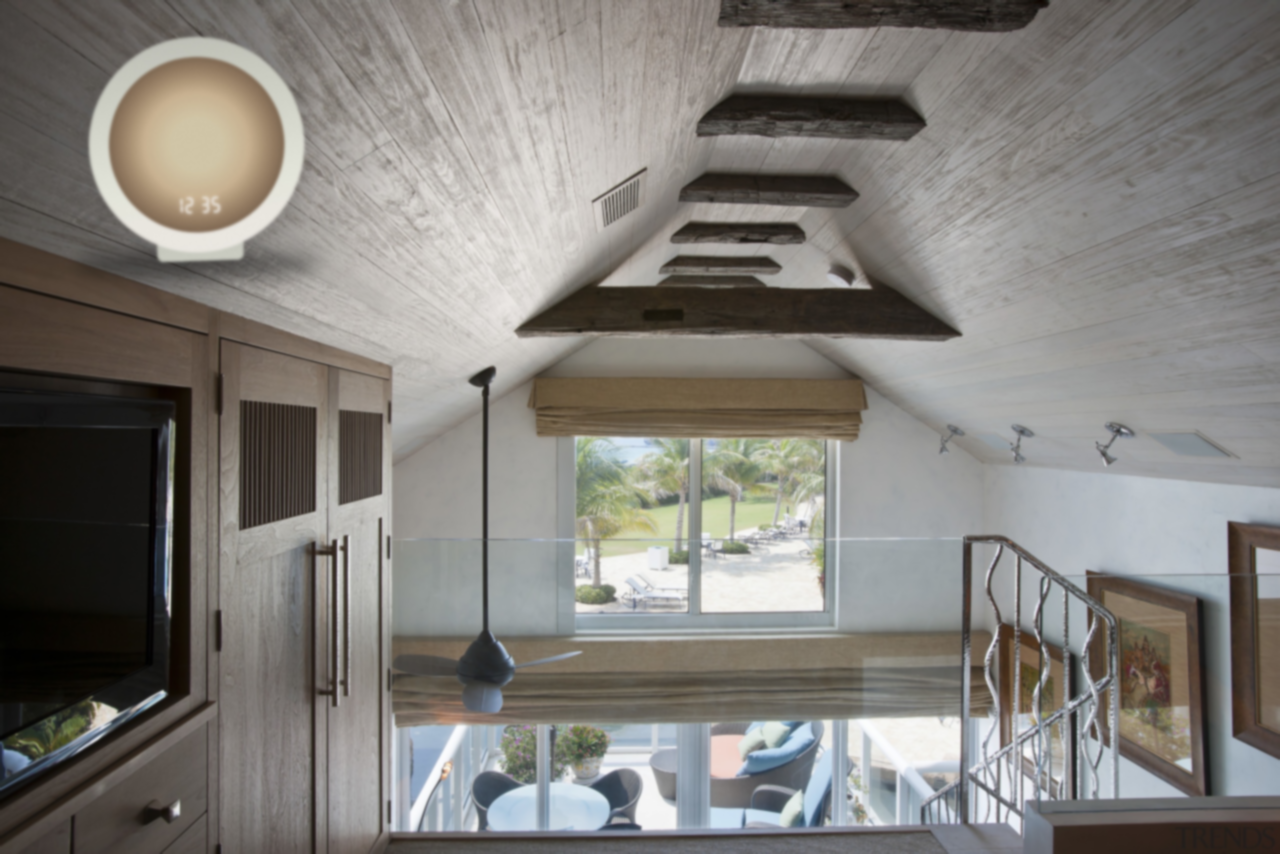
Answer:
12 h 35 min
